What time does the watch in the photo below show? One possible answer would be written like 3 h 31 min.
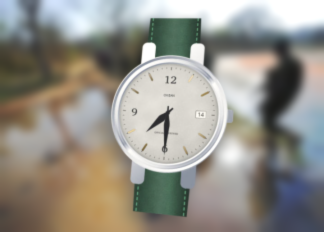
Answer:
7 h 30 min
